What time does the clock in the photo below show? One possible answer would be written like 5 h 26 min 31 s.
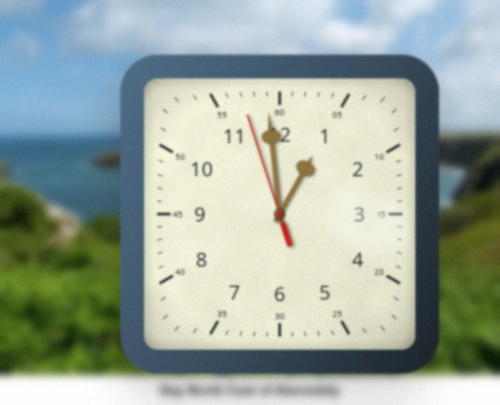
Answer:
12 h 58 min 57 s
